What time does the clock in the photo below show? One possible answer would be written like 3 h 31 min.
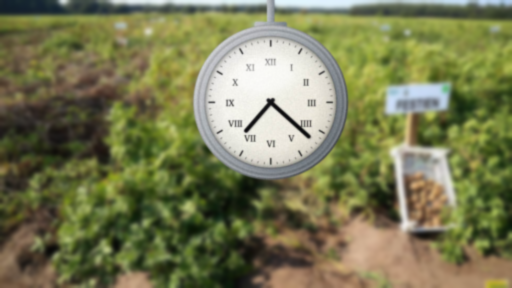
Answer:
7 h 22 min
